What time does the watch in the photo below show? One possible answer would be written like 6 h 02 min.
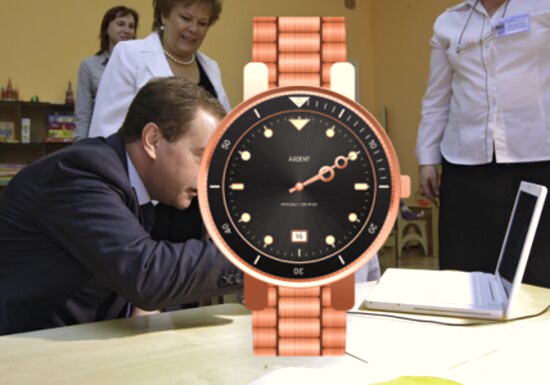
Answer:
2 h 10 min
